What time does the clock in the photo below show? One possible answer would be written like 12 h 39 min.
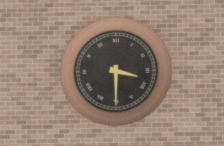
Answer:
3 h 30 min
